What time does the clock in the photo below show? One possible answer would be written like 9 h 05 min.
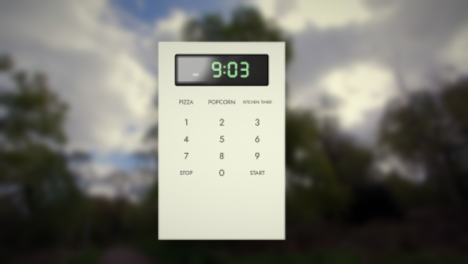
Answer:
9 h 03 min
